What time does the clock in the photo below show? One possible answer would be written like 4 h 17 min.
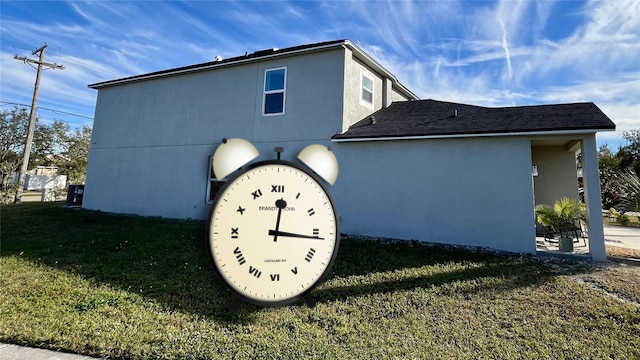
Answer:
12 h 16 min
